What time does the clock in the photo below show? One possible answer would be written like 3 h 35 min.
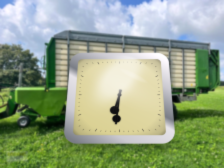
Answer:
6 h 31 min
